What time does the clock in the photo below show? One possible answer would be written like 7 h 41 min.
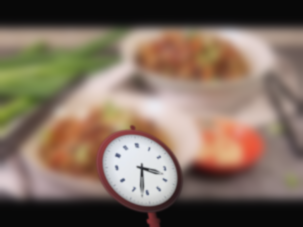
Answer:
3 h 32 min
